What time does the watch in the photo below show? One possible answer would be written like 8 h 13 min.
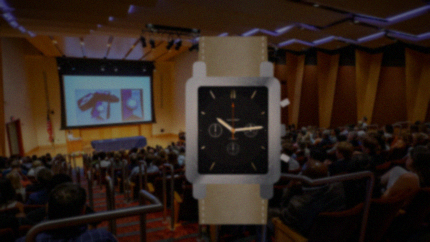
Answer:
10 h 14 min
